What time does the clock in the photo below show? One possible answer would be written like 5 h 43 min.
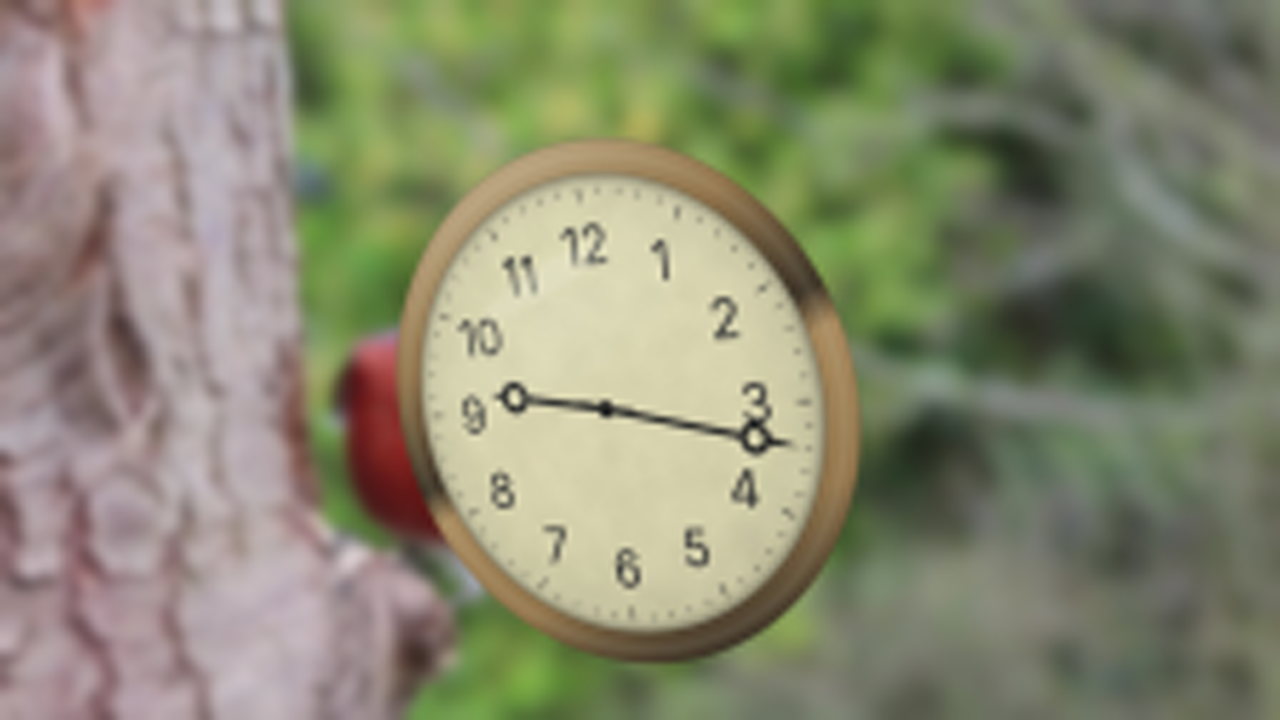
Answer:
9 h 17 min
